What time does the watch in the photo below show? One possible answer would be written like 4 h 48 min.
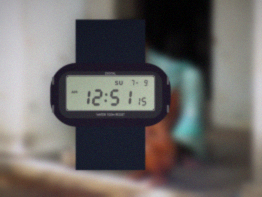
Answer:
12 h 51 min
